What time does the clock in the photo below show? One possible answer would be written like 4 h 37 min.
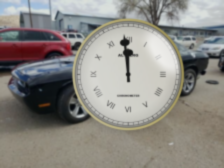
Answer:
11 h 59 min
